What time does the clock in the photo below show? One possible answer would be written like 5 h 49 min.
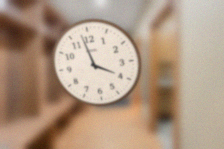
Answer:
3 h 58 min
